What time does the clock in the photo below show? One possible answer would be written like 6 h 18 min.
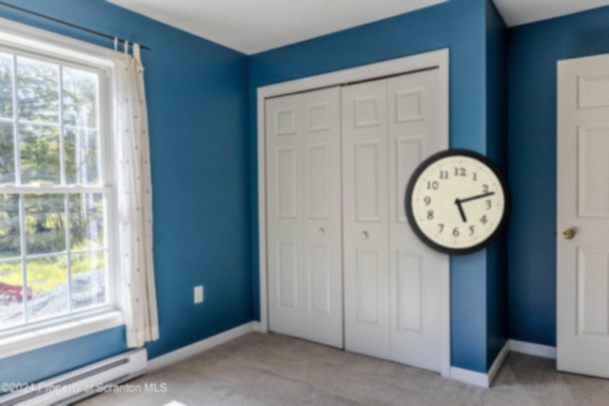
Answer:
5 h 12 min
